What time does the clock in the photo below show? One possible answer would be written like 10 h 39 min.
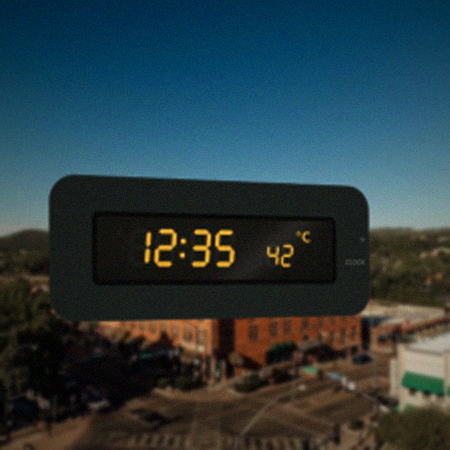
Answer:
12 h 35 min
